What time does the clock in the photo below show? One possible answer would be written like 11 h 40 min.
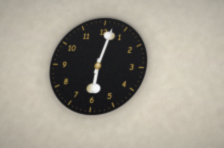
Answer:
6 h 02 min
